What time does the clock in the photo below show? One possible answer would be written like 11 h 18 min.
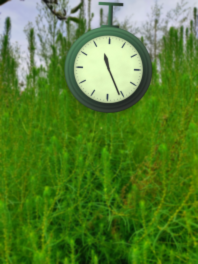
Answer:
11 h 26 min
